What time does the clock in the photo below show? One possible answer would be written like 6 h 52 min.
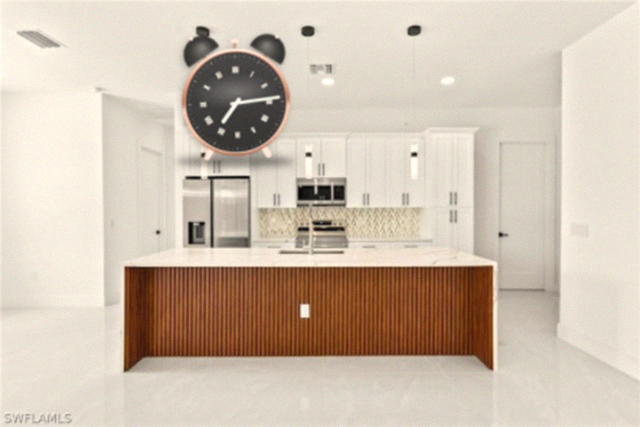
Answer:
7 h 14 min
